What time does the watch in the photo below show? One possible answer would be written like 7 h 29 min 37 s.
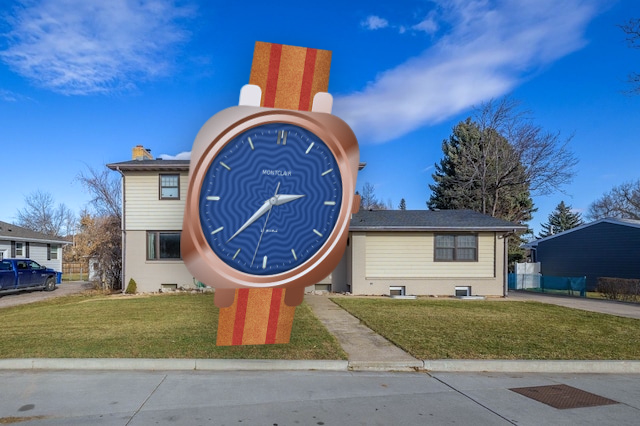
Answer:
2 h 37 min 32 s
